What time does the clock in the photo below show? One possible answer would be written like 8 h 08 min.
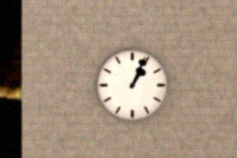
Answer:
1 h 04 min
